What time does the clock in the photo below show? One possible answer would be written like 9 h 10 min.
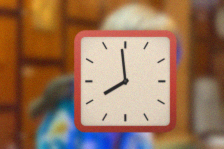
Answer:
7 h 59 min
